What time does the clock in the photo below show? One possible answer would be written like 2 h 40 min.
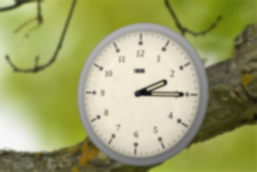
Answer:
2 h 15 min
